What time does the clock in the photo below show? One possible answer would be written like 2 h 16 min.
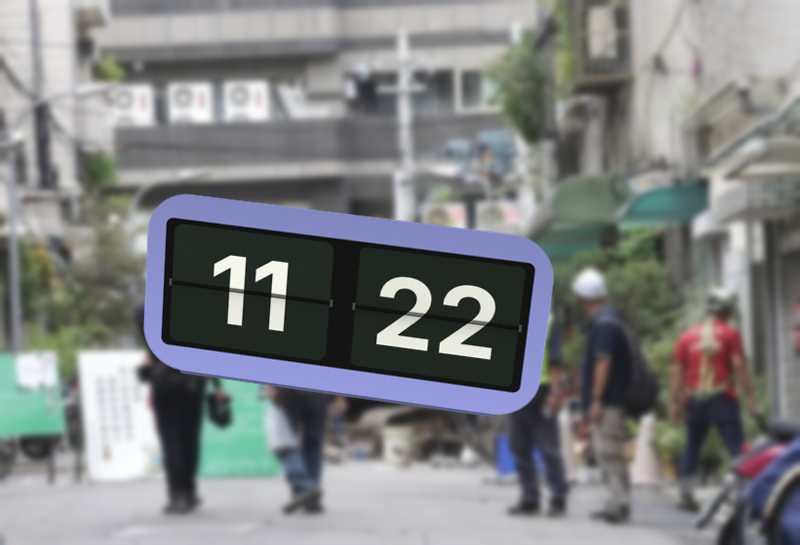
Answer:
11 h 22 min
